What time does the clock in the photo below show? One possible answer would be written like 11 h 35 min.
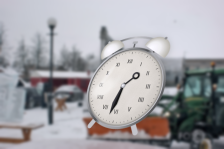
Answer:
1 h 32 min
